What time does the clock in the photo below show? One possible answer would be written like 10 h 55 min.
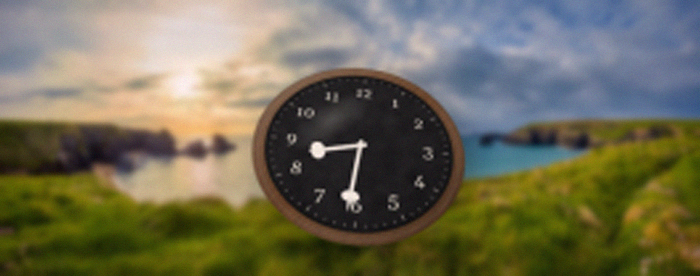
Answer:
8 h 31 min
